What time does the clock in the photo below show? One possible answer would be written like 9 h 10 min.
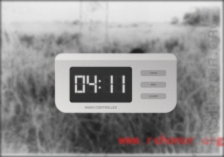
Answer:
4 h 11 min
